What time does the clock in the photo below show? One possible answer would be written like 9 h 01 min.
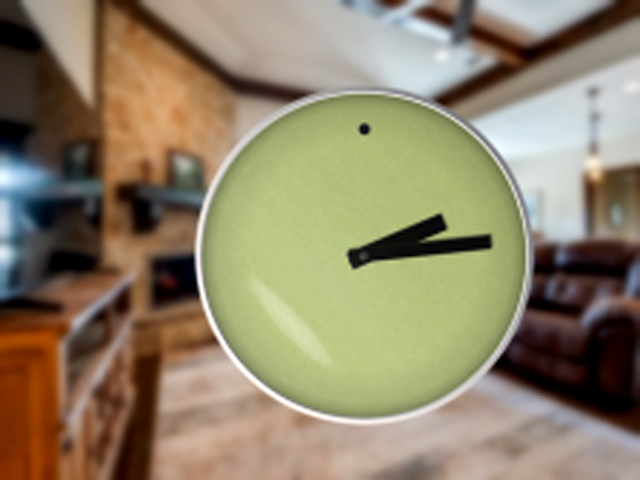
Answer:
2 h 14 min
